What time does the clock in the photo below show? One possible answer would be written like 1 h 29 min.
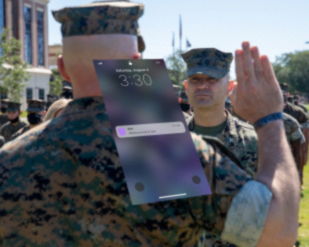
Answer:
3 h 30 min
